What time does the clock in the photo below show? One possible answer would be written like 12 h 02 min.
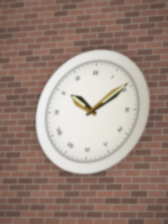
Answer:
10 h 09 min
